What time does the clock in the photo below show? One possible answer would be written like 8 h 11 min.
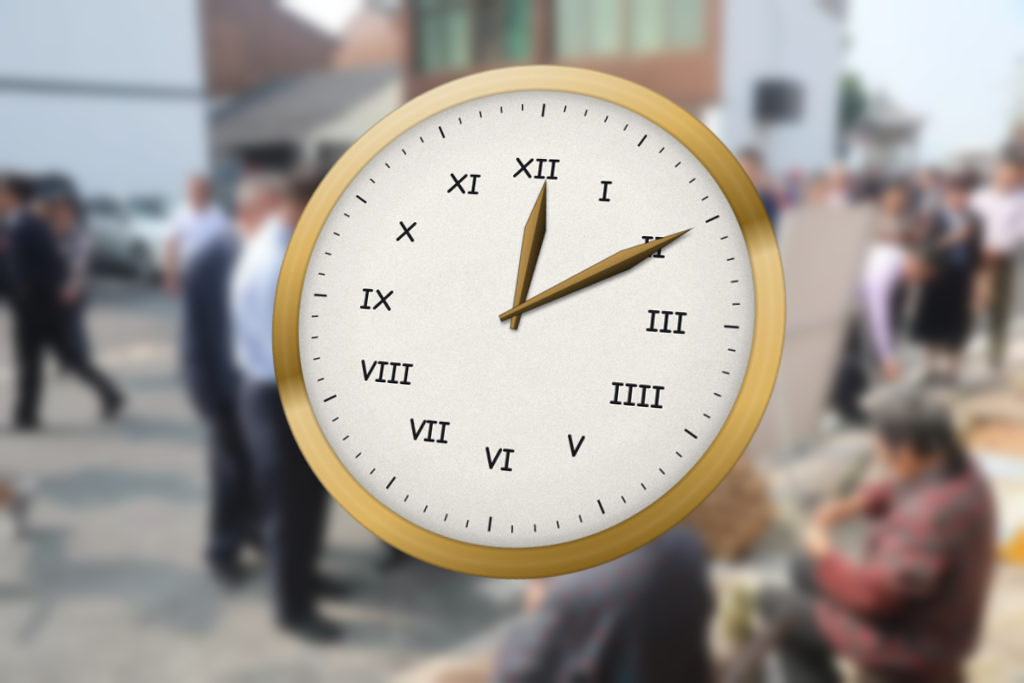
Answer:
12 h 10 min
